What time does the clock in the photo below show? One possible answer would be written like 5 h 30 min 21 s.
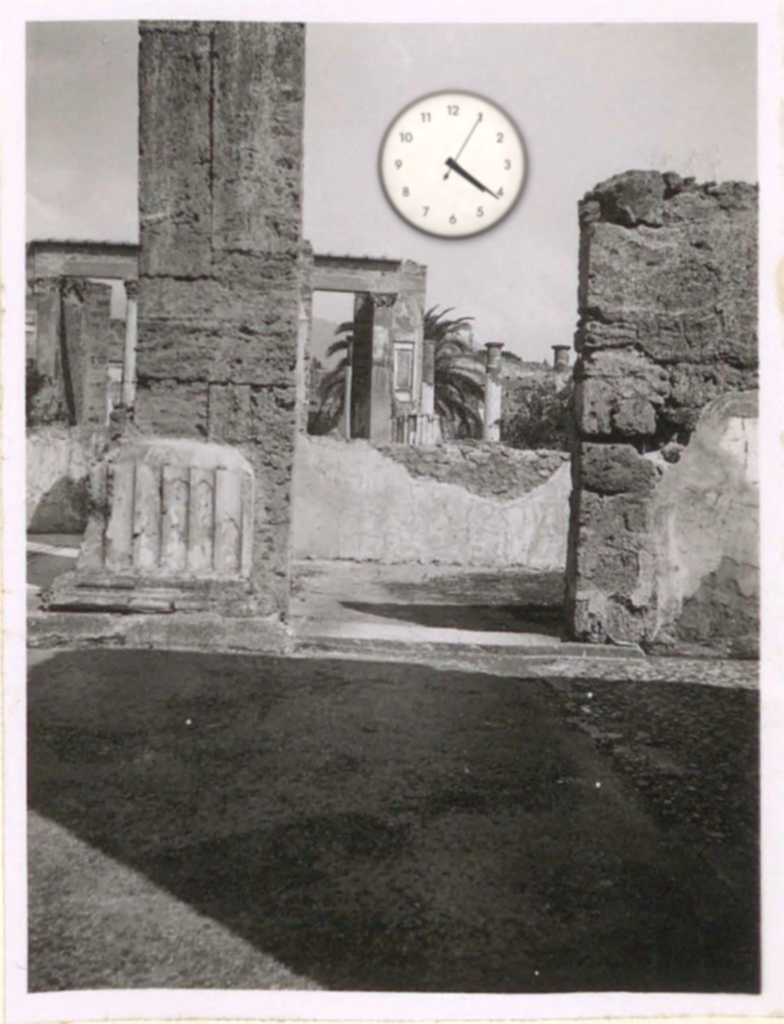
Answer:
4 h 21 min 05 s
